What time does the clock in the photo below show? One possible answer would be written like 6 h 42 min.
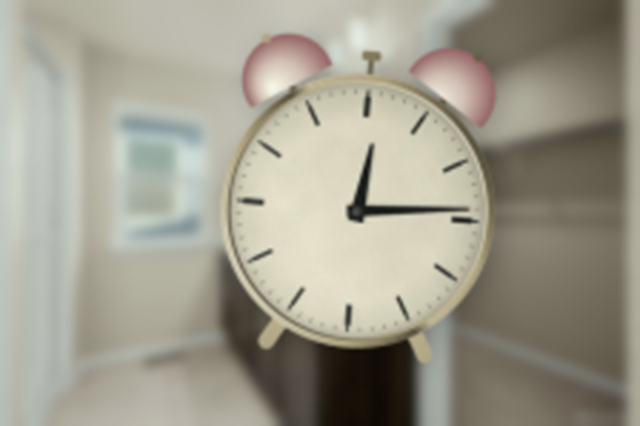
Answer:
12 h 14 min
